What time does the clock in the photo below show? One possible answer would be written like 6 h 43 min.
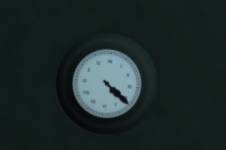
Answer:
4 h 21 min
